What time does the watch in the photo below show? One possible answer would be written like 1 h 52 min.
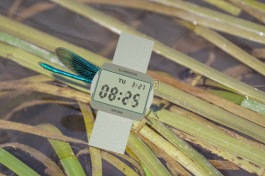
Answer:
8 h 25 min
